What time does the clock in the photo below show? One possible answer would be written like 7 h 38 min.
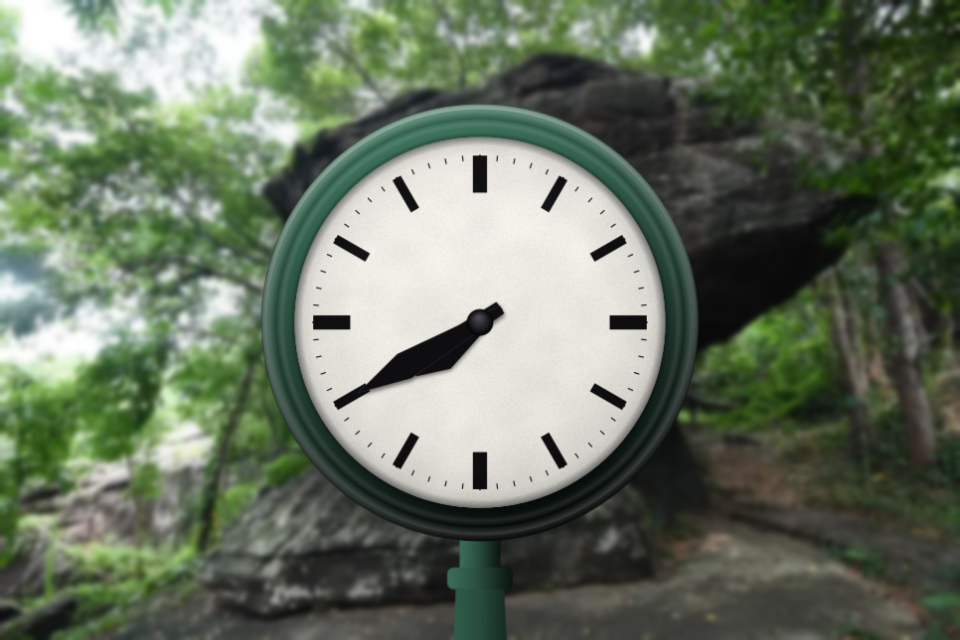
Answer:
7 h 40 min
